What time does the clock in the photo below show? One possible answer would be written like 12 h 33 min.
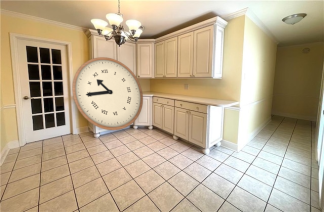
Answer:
10 h 45 min
